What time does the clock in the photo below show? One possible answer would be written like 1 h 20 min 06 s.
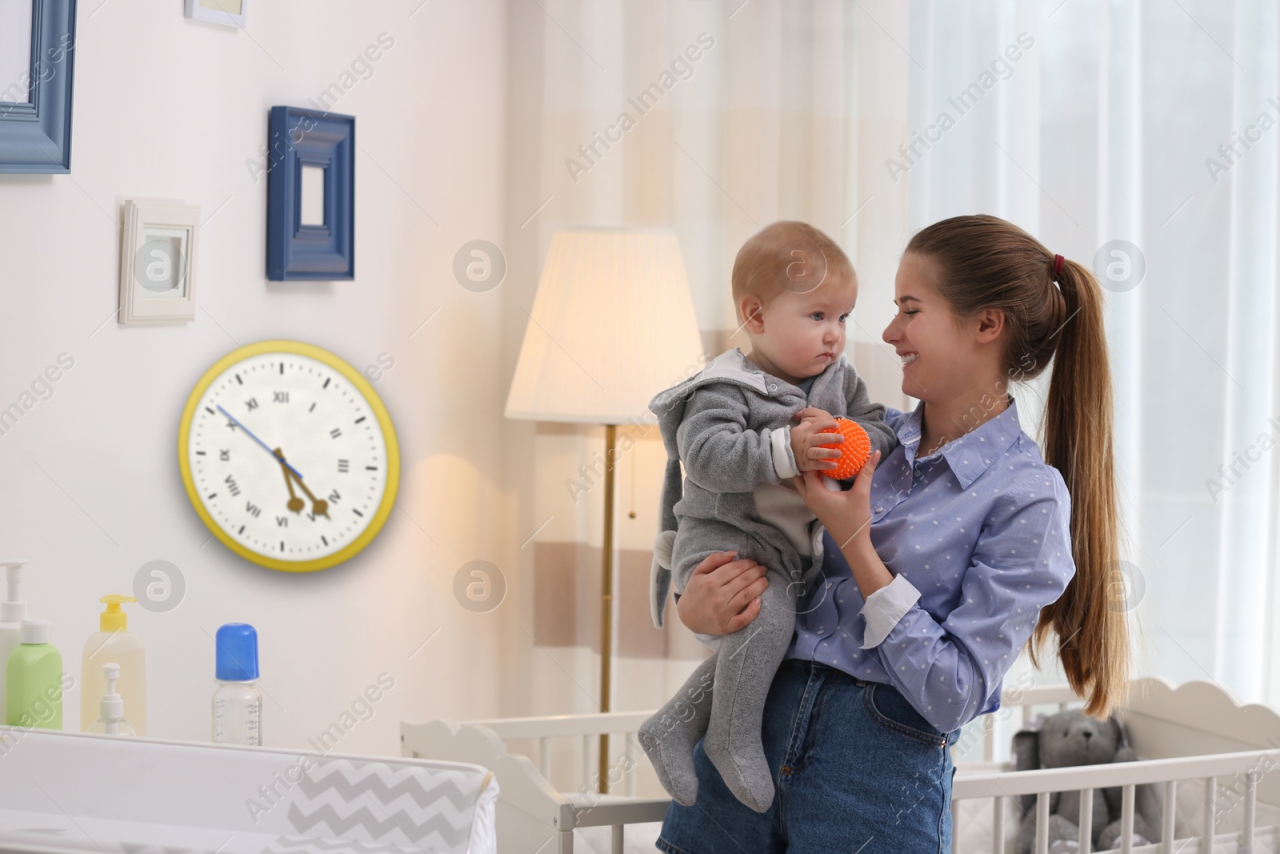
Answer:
5 h 22 min 51 s
